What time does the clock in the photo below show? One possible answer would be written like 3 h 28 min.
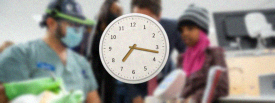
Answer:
7 h 17 min
